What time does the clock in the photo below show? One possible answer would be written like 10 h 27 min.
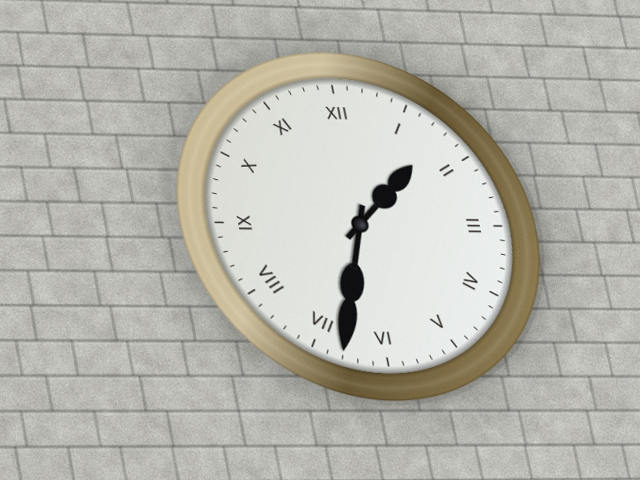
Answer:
1 h 33 min
